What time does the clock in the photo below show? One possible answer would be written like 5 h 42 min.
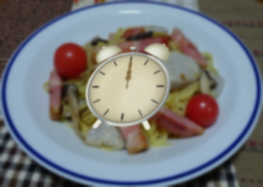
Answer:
12 h 00 min
